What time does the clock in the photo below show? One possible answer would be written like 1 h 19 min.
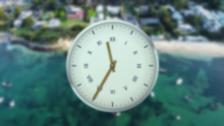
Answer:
11 h 35 min
